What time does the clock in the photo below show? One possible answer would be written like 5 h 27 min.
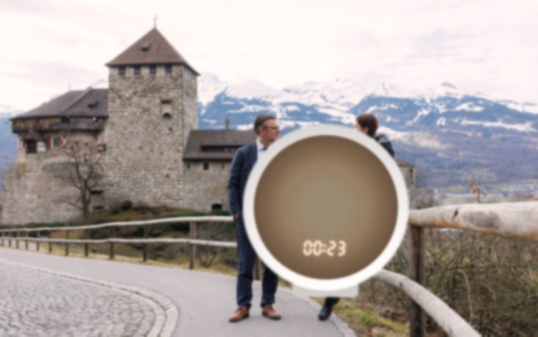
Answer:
0 h 23 min
